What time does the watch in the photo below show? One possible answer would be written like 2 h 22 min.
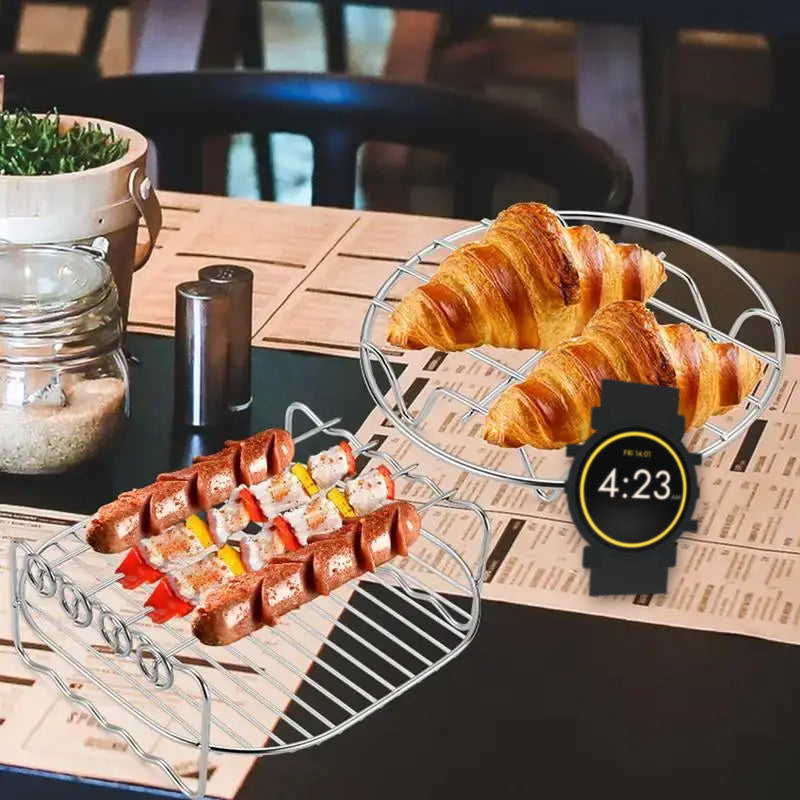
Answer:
4 h 23 min
